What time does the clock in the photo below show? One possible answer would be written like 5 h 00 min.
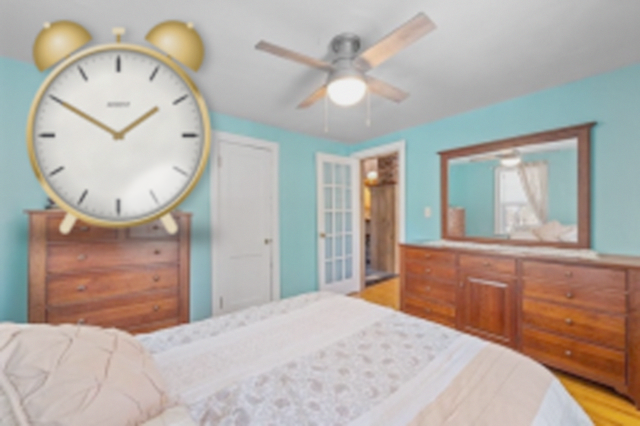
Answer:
1 h 50 min
